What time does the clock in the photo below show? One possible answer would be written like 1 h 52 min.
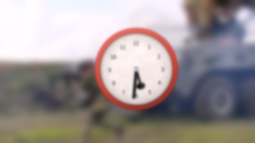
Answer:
5 h 31 min
